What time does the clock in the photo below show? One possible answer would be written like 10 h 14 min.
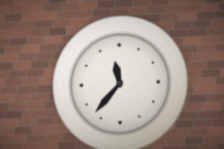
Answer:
11 h 37 min
